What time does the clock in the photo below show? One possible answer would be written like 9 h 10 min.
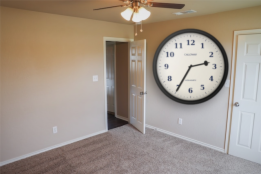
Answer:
2 h 35 min
